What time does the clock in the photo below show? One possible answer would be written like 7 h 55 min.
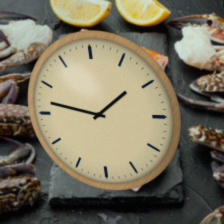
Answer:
1 h 47 min
